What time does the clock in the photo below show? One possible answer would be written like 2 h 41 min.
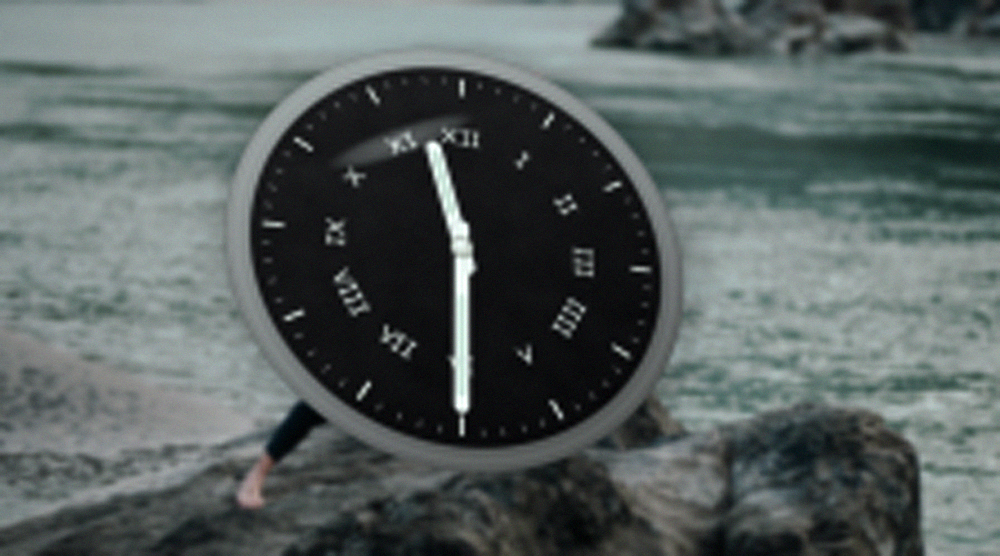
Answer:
11 h 30 min
